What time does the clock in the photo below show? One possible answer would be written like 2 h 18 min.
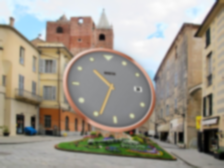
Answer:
10 h 34 min
